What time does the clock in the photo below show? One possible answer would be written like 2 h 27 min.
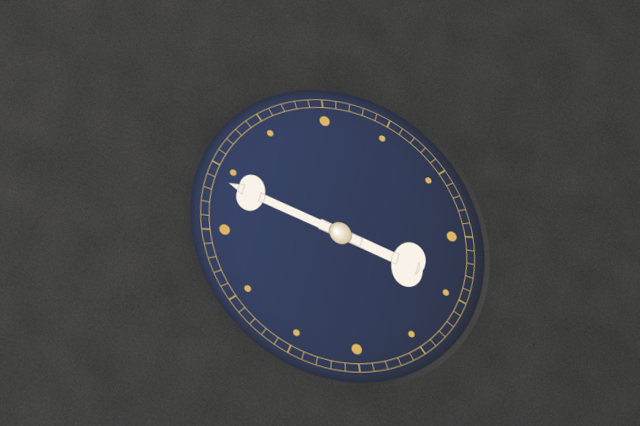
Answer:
3 h 49 min
